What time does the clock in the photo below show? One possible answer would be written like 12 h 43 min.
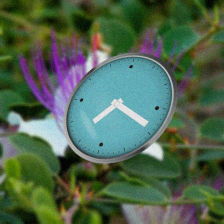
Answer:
7 h 19 min
